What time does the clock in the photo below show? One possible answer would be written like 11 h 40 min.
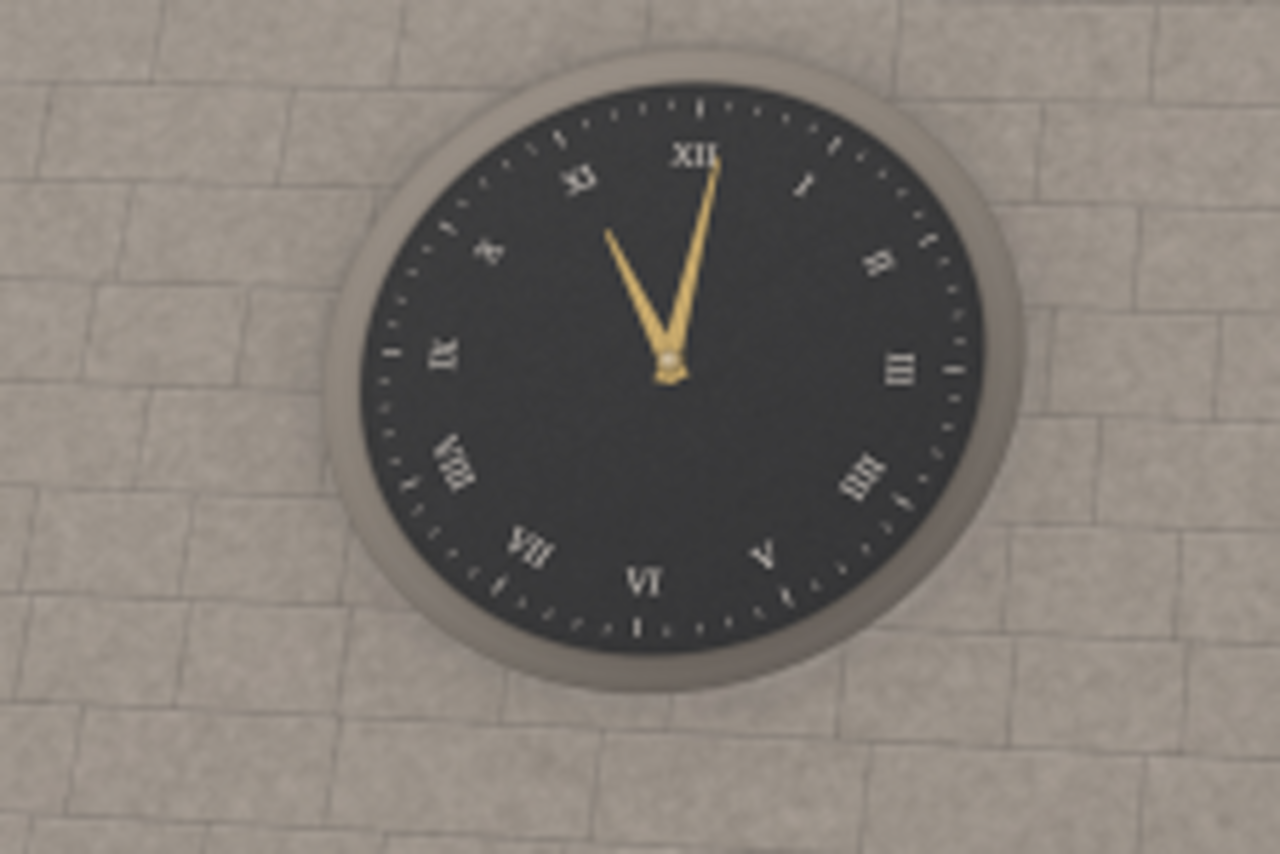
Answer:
11 h 01 min
